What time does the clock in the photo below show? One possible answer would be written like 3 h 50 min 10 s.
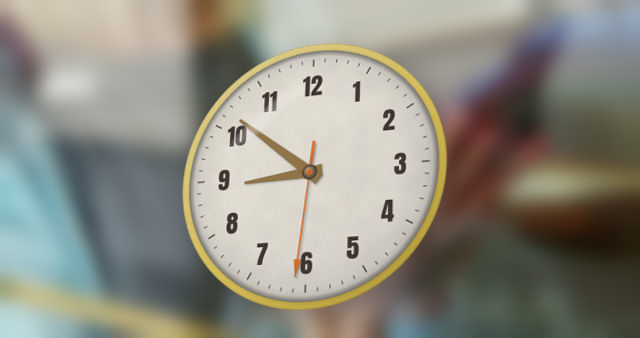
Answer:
8 h 51 min 31 s
